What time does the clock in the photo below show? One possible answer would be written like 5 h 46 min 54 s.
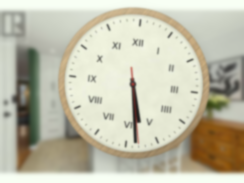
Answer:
5 h 28 min 28 s
